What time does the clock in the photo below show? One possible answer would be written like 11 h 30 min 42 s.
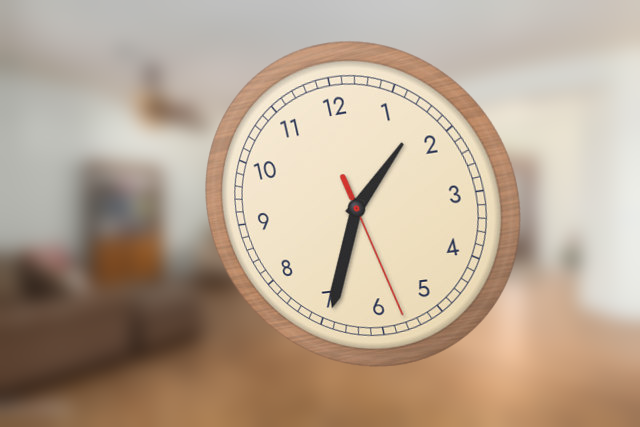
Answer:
1 h 34 min 28 s
